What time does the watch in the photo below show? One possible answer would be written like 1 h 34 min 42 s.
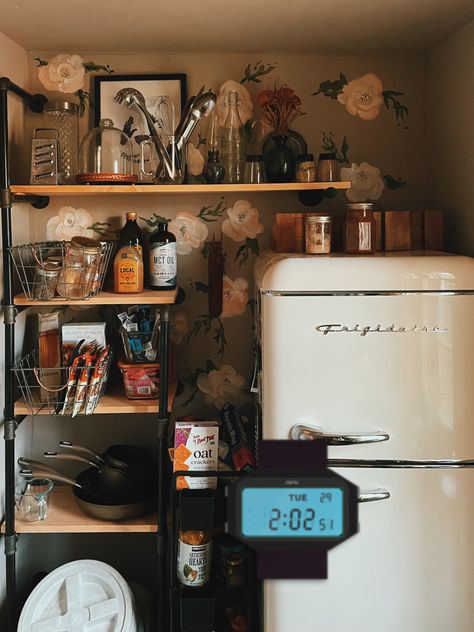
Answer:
2 h 02 min 51 s
